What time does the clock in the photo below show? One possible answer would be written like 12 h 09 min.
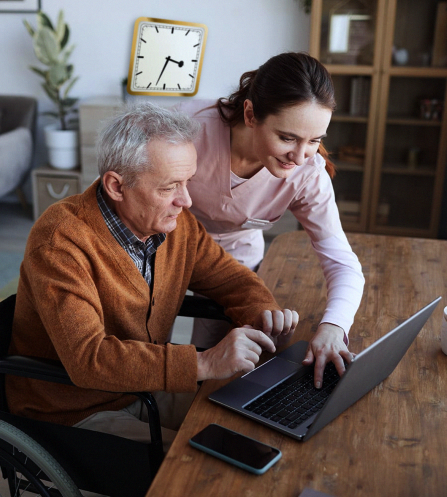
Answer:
3 h 33 min
